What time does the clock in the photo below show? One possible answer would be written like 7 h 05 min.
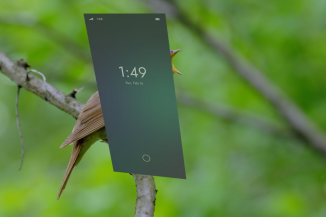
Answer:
1 h 49 min
